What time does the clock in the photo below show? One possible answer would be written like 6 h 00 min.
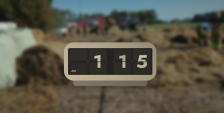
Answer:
1 h 15 min
